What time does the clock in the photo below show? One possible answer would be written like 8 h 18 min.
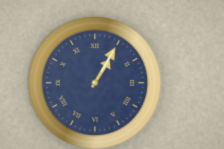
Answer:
1 h 05 min
